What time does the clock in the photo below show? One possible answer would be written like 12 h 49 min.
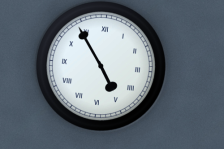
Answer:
4 h 54 min
